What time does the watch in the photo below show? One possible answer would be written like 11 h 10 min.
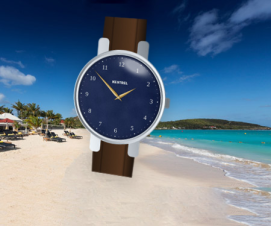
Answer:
1 h 52 min
